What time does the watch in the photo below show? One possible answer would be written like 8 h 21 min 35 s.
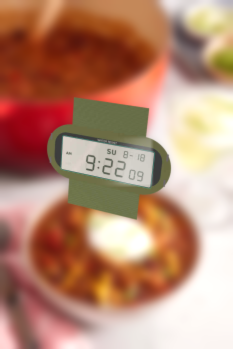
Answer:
9 h 22 min 09 s
